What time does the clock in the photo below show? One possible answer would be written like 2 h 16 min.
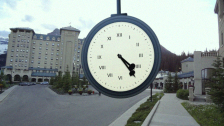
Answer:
4 h 24 min
